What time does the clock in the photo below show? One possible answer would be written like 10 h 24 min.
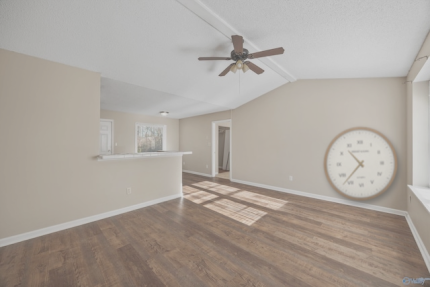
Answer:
10 h 37 min
